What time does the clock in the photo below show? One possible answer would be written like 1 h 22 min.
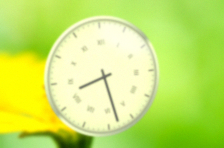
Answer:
8 h 28 min
